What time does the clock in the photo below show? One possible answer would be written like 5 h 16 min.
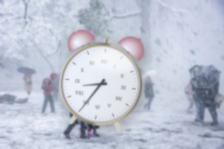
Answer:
8 h 35 min
